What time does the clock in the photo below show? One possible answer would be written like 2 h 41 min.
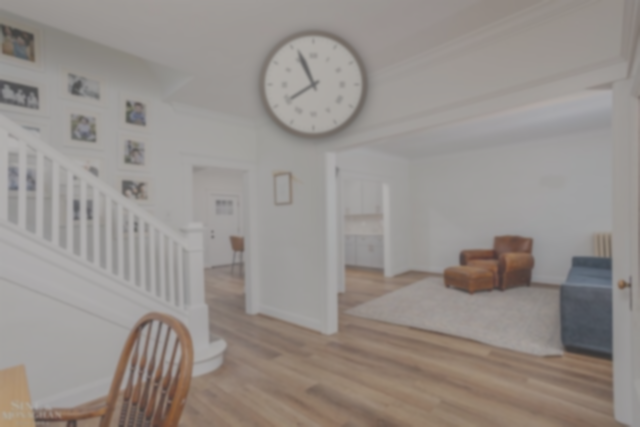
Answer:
7 h 56 min
